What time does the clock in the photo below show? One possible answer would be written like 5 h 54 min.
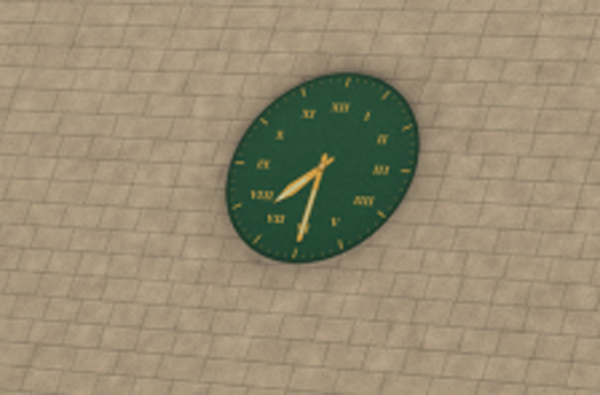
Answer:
7 h 30 min
